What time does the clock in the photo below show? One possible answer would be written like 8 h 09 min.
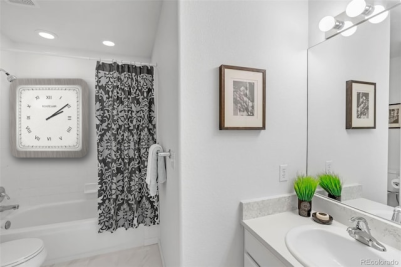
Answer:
2 h 09 min
